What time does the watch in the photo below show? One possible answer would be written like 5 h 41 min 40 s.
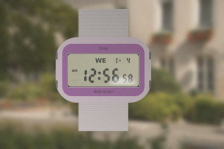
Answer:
12 h 56 min 58 s
